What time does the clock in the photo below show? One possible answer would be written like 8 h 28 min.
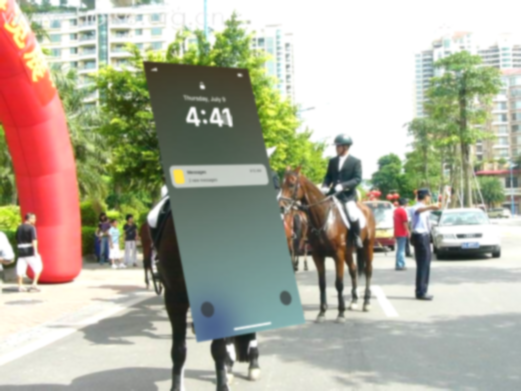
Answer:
4 h 41 min
